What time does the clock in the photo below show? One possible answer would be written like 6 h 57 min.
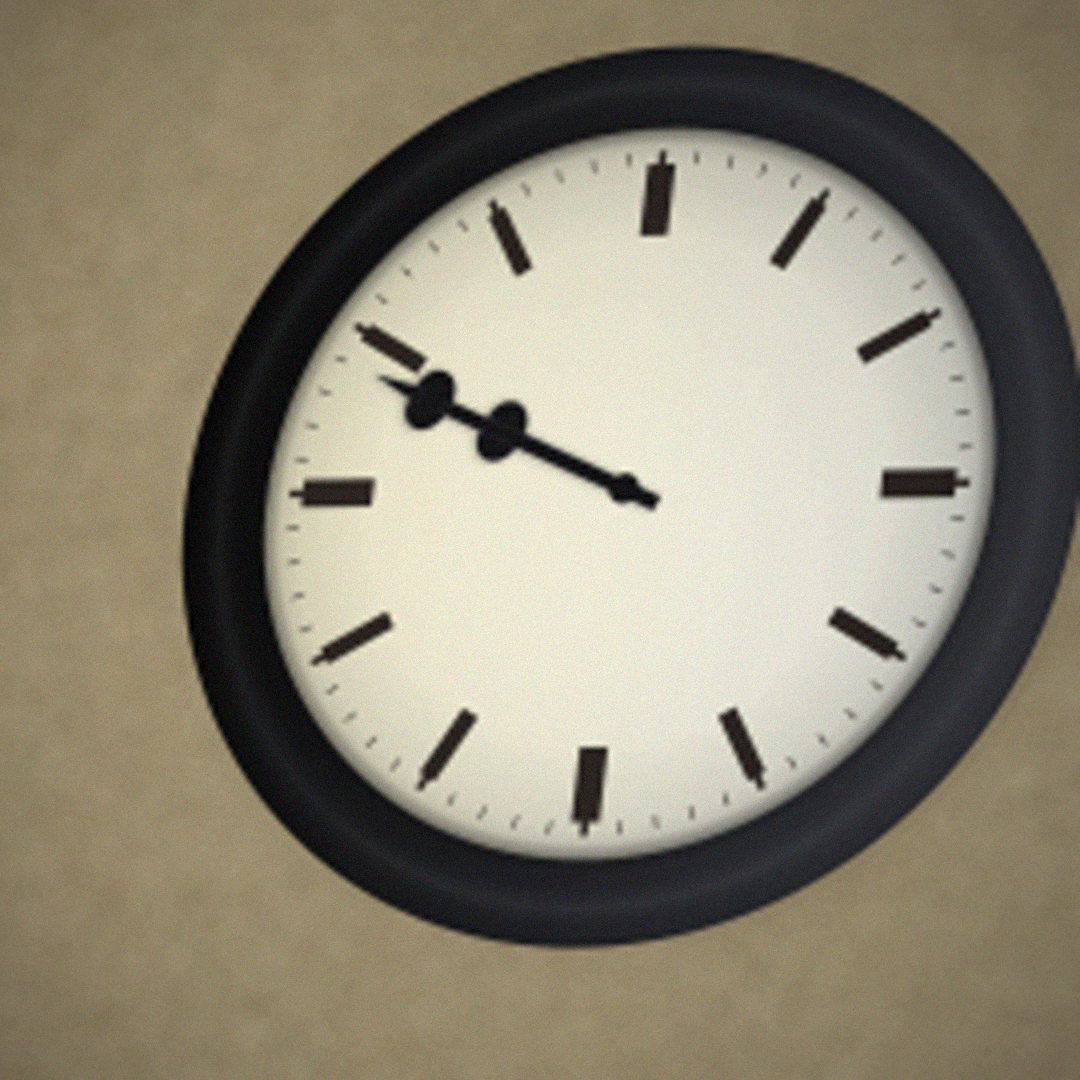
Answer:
9 h 49 min
